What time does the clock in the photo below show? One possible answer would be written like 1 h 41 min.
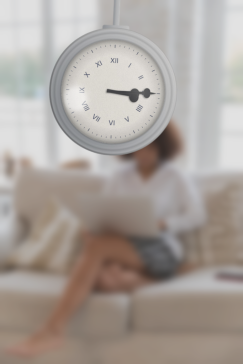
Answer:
3 h 15 min
